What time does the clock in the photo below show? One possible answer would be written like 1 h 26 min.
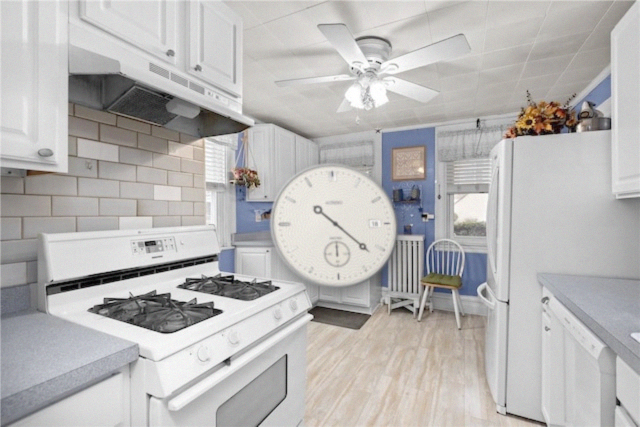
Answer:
10 h 22 min
